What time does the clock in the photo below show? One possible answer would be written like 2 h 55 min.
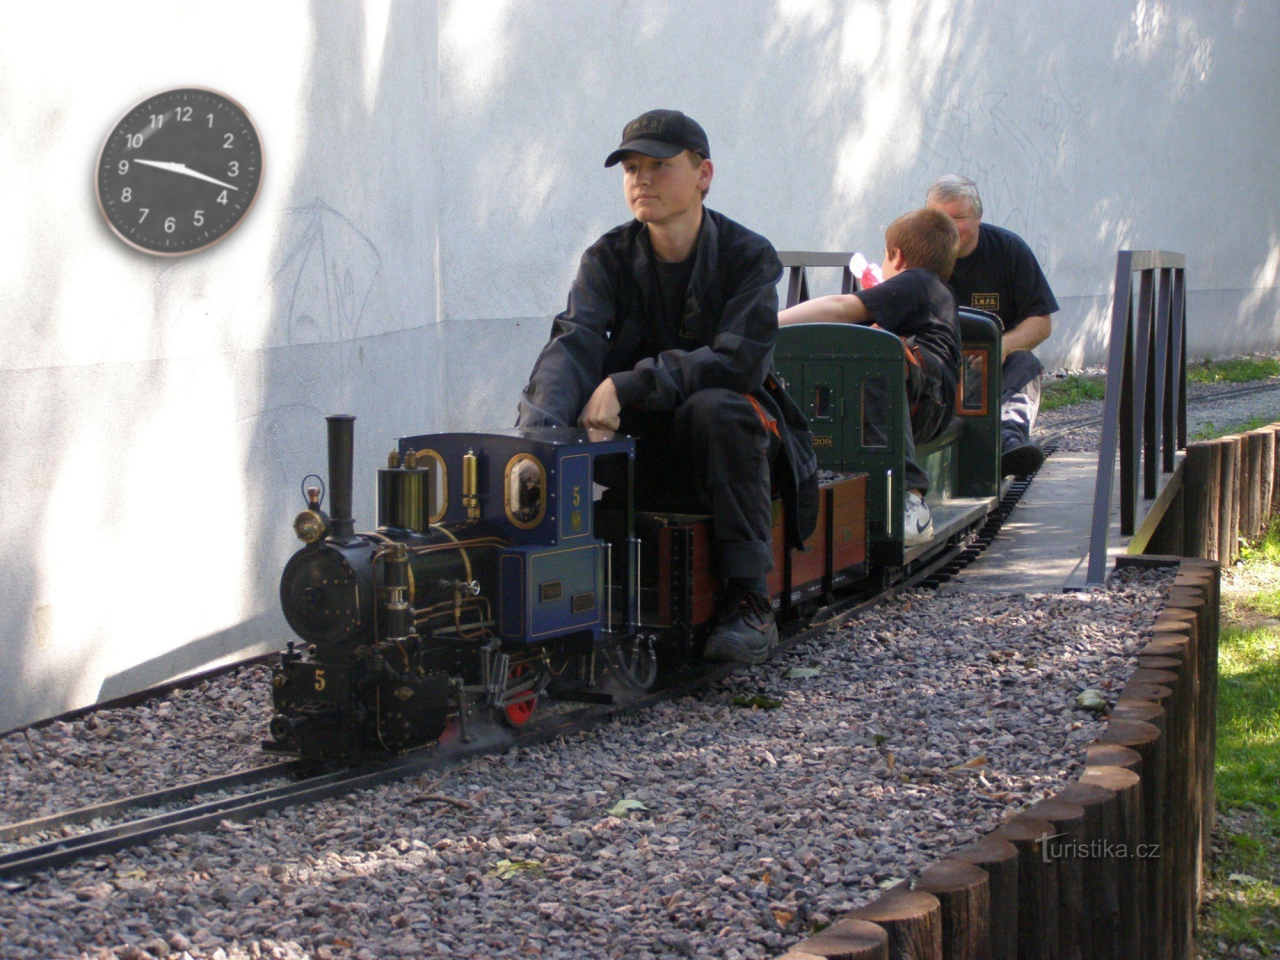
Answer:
9 h 18 min
